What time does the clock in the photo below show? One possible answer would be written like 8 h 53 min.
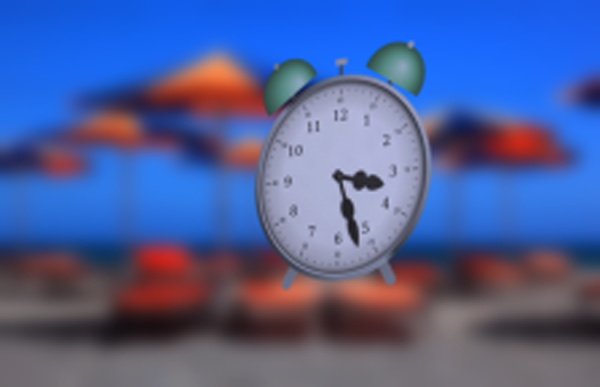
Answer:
3 h 27 min
